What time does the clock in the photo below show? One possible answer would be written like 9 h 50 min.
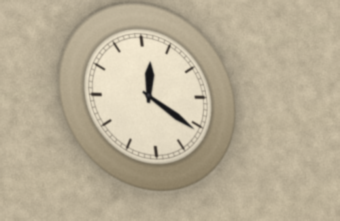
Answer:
12 h 21 min
